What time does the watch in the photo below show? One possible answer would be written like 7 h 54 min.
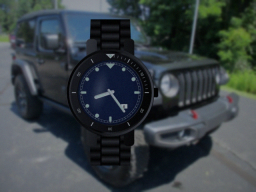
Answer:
8 h 24 min
